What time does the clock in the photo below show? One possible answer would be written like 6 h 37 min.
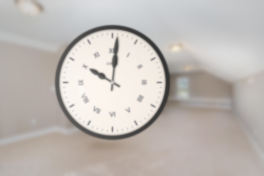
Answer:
10 h 01 min
